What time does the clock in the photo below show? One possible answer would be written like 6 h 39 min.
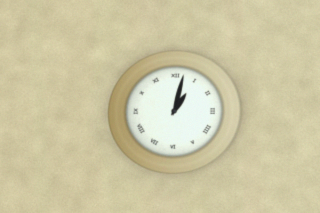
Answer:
1 h 02 min
